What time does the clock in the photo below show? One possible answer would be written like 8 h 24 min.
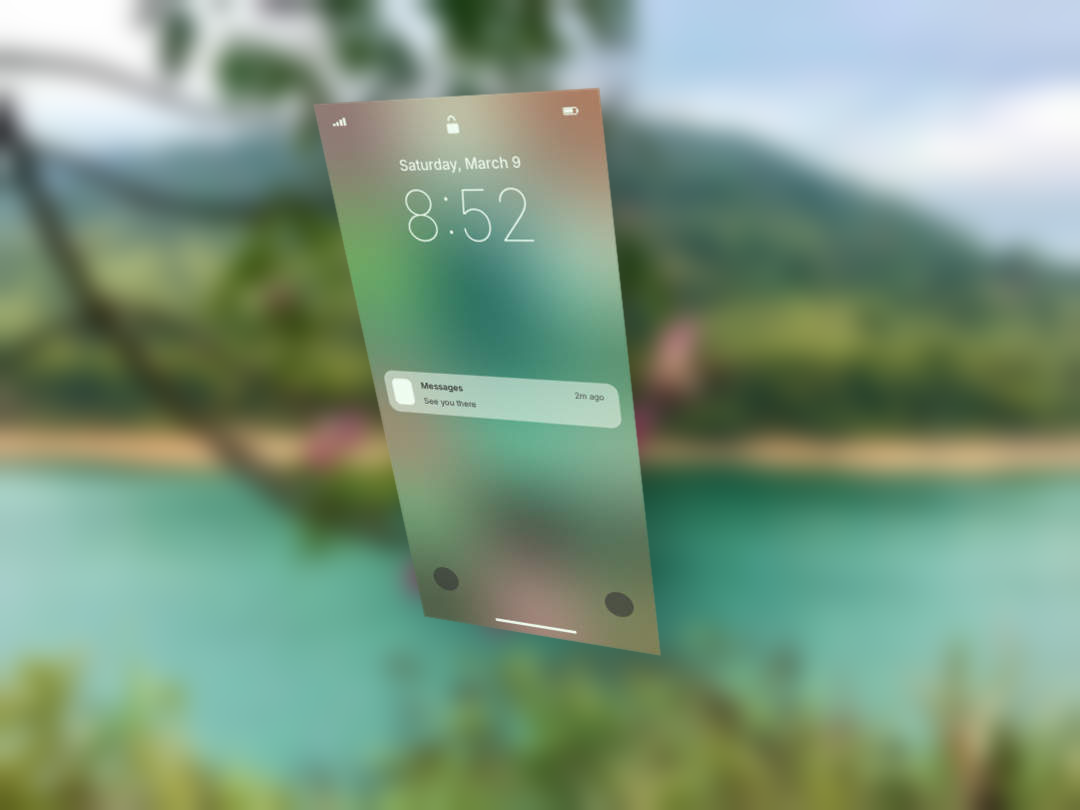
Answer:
8 h 52 min
